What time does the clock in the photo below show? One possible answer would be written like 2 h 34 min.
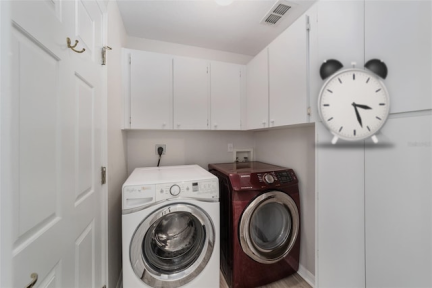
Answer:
3 h 27 min
